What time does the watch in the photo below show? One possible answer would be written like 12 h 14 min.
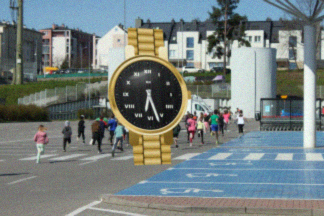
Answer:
6 h 27 min
